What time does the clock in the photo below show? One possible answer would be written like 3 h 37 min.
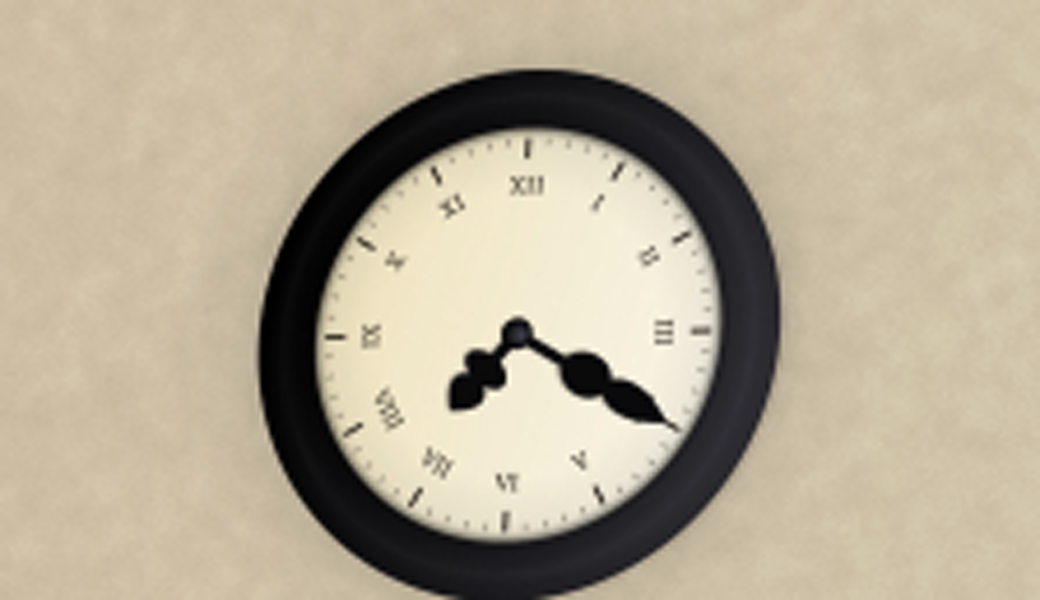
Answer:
7 h 20 min
